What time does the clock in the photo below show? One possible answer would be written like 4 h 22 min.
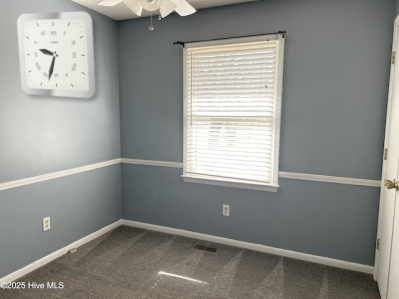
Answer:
9 h 33 min
